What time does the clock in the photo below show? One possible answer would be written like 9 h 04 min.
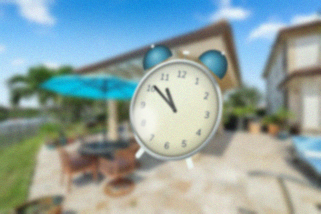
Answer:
10 h 51 min
